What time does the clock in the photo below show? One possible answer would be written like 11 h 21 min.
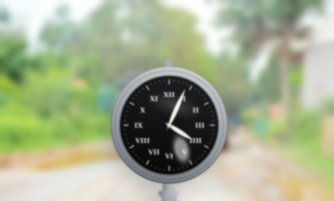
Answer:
4 h 04 min
